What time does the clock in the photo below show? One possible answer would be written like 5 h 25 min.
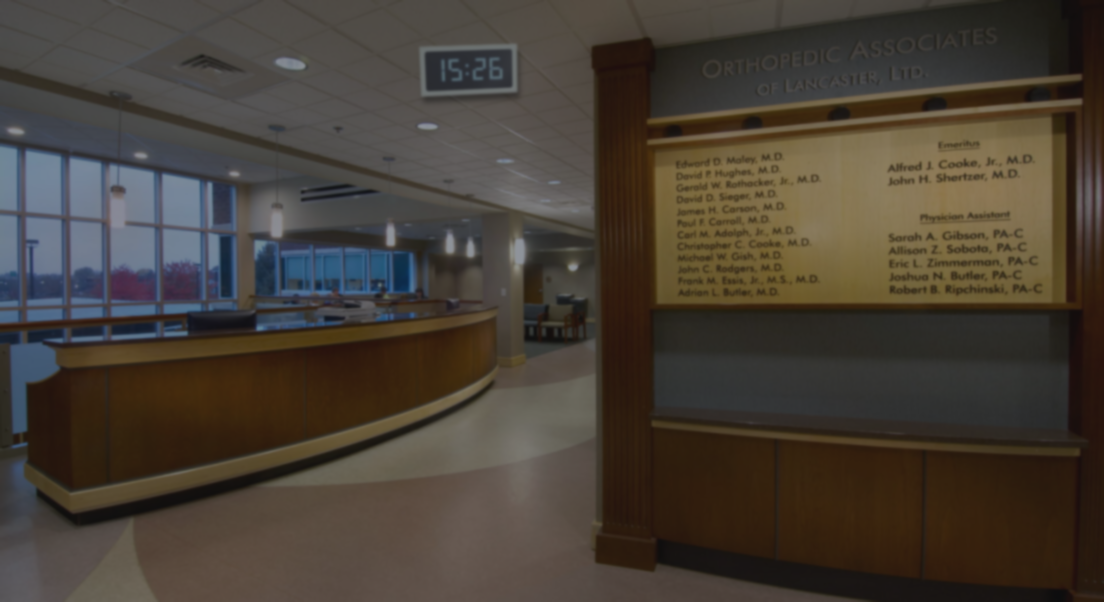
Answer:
15 h 26 min
